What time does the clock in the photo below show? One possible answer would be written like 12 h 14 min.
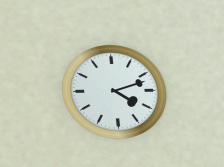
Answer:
4 h 12 min
